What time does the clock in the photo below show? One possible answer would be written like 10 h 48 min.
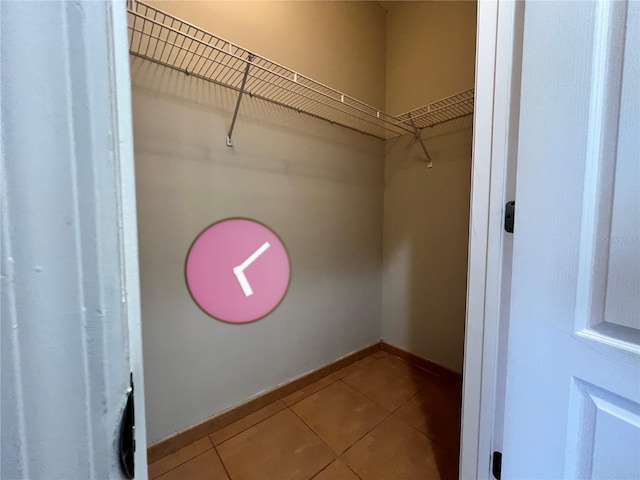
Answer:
5 h 08 min
